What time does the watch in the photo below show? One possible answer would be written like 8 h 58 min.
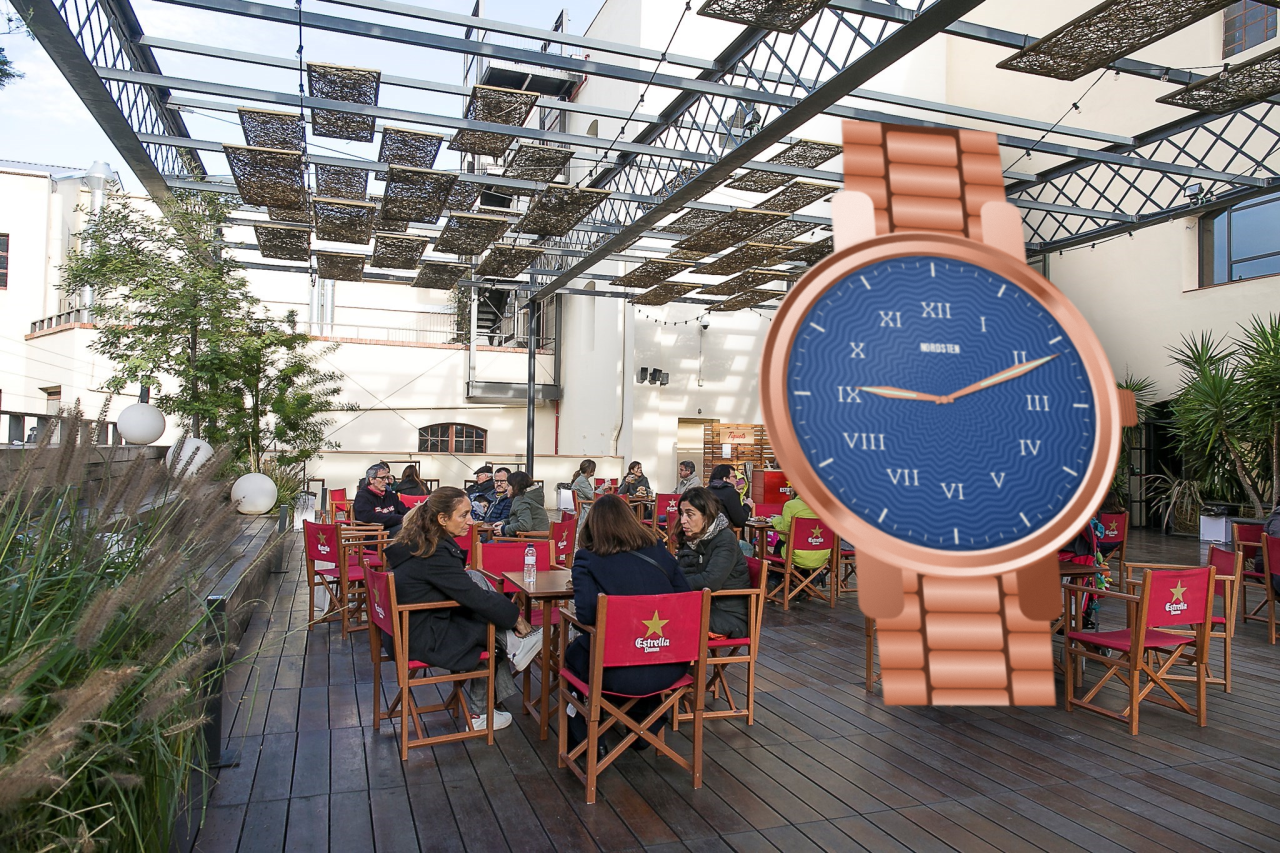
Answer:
9 h 11 min
